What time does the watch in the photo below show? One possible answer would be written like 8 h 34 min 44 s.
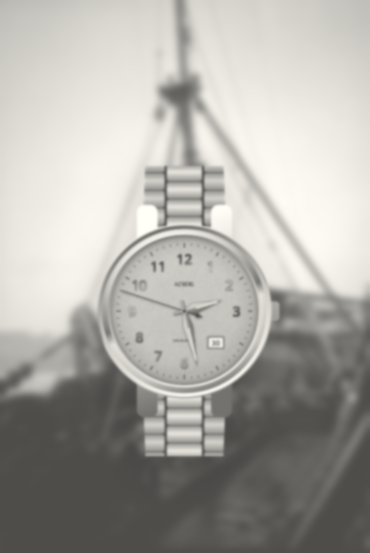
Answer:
2 h 27 min 48 s
